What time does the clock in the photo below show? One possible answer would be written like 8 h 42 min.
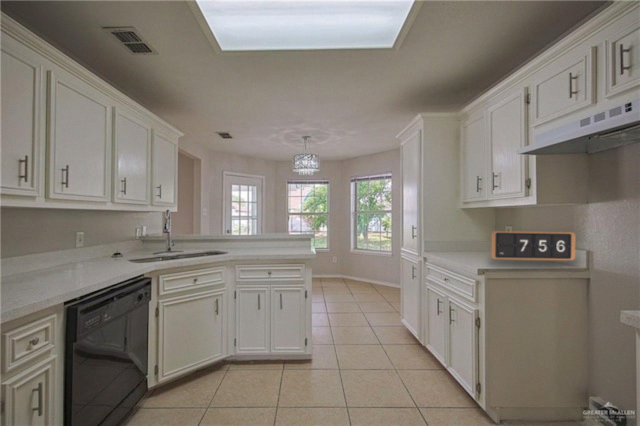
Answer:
7 h 56 min
